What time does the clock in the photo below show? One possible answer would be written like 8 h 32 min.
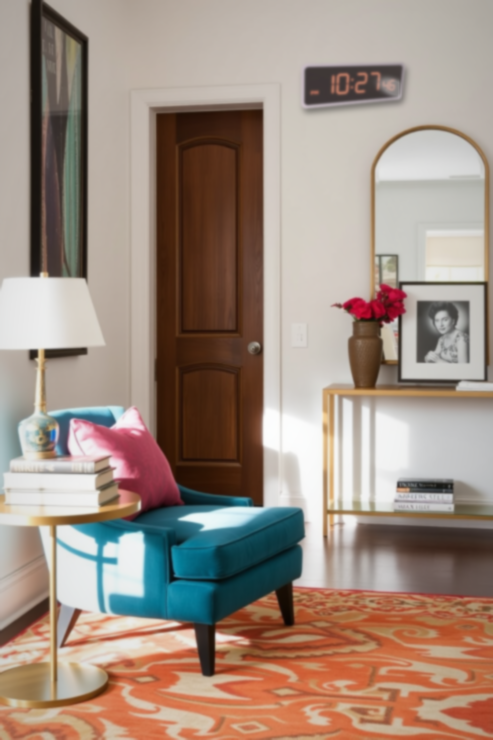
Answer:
10 h 27 min
